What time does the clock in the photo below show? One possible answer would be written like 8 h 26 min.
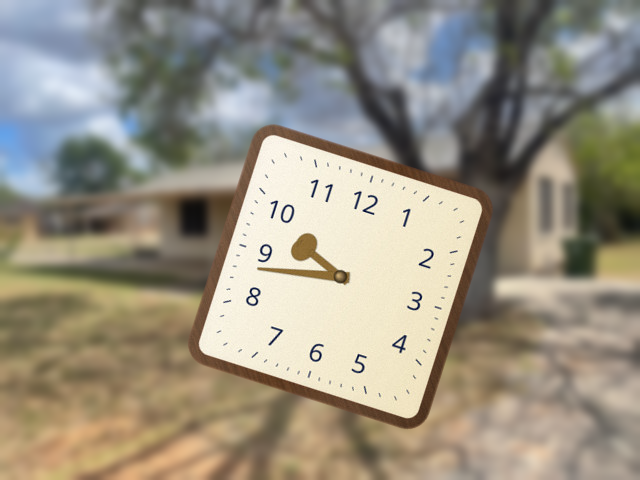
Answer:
9 h 43 min
